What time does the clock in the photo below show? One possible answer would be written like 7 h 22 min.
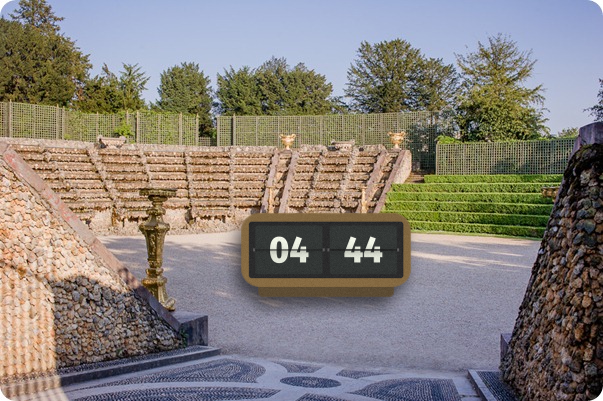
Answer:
4 h 44 min
